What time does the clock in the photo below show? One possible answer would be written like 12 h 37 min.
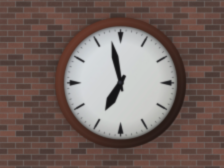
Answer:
6 h 58 min
